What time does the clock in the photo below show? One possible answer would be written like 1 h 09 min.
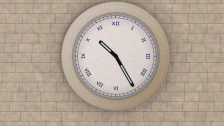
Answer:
10 h 25 min
